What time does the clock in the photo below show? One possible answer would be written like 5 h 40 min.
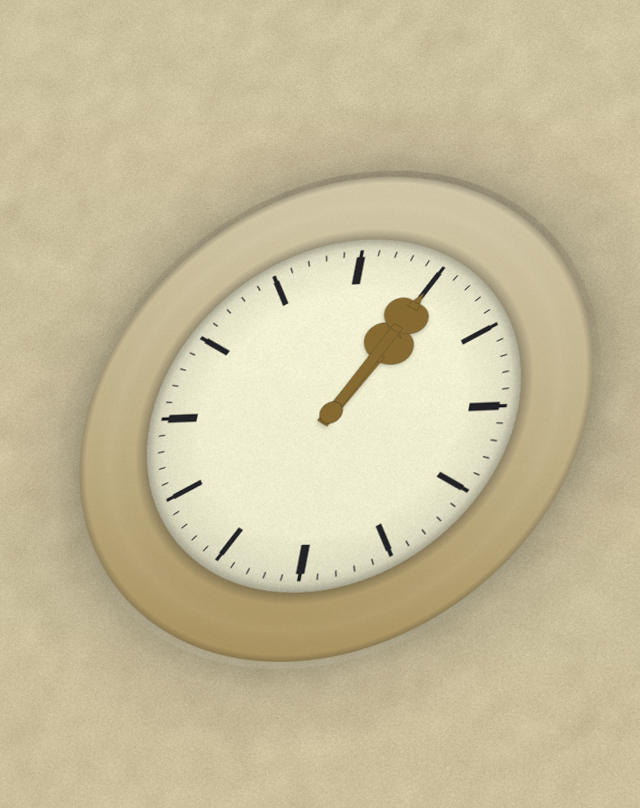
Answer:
1 h 05 min
